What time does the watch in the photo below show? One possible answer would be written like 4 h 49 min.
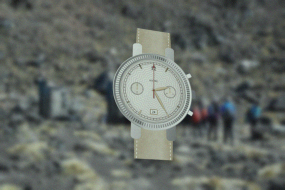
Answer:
2 h 25 min
